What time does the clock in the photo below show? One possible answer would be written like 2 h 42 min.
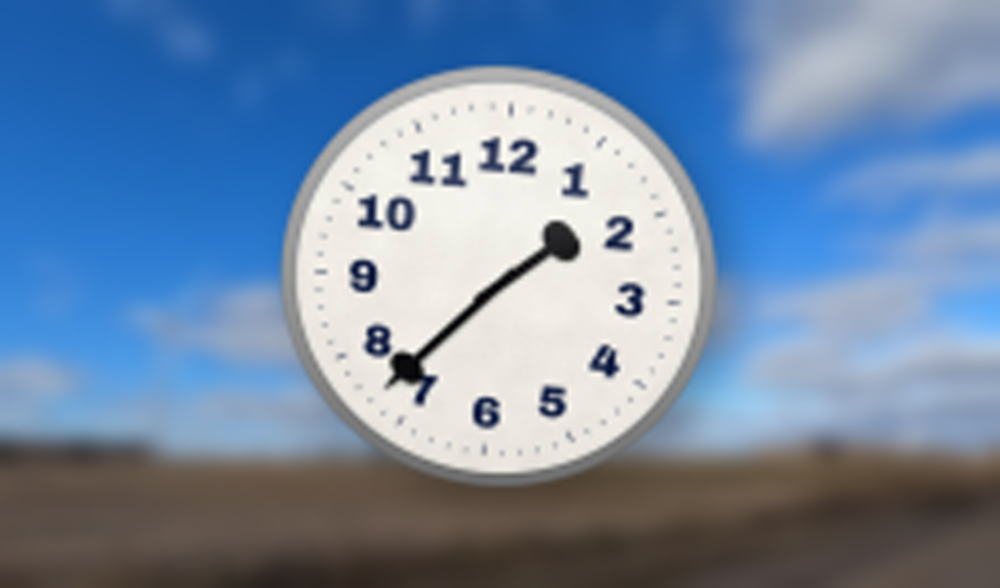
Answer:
1 h 37 min
